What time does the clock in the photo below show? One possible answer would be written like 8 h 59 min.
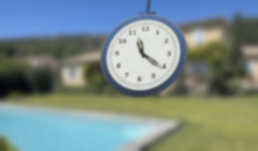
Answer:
11 h 21 min
